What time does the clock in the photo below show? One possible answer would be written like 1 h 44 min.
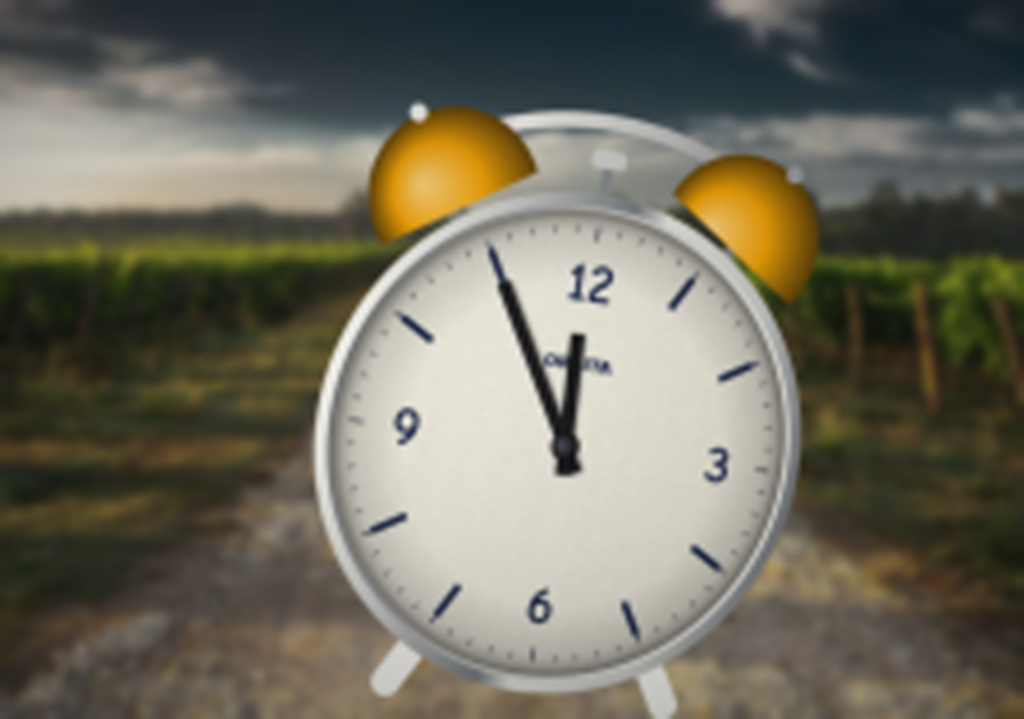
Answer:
11 h 55 min
